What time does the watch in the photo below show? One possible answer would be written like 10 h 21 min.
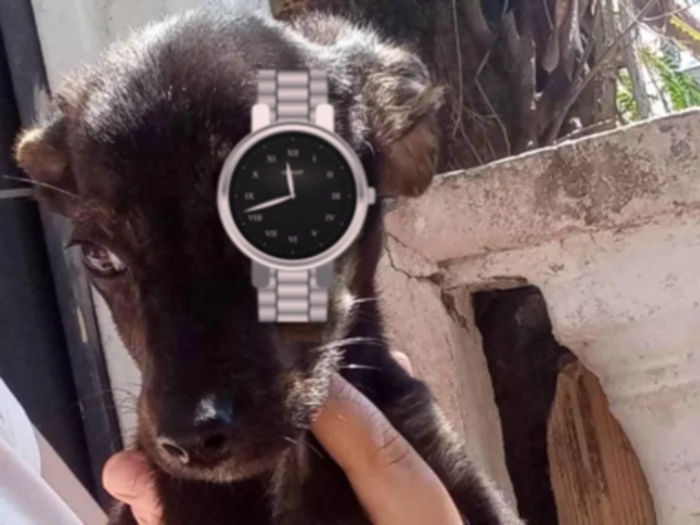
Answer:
11 h 42 min
